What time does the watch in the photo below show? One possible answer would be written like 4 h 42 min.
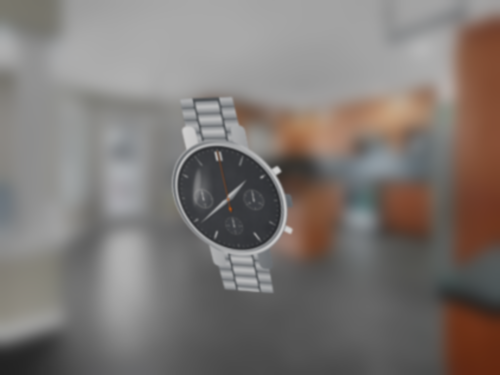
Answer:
1 h 39 min
